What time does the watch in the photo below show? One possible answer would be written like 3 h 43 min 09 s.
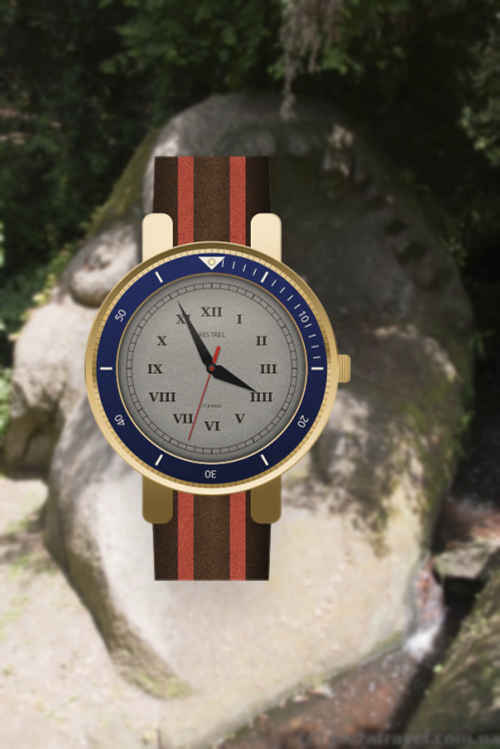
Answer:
3 h 55 min 33 s
